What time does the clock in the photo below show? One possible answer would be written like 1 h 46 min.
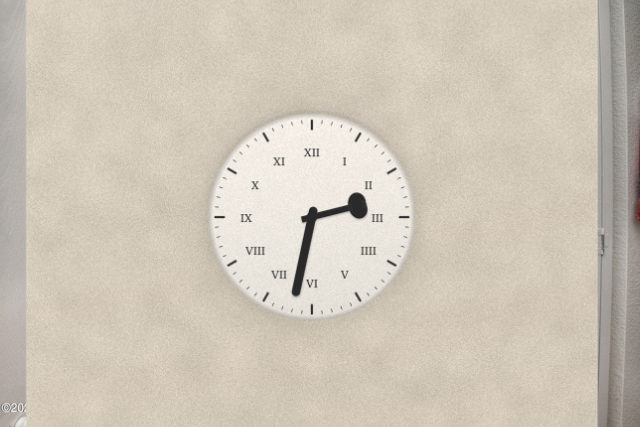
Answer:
2 h 32 min
